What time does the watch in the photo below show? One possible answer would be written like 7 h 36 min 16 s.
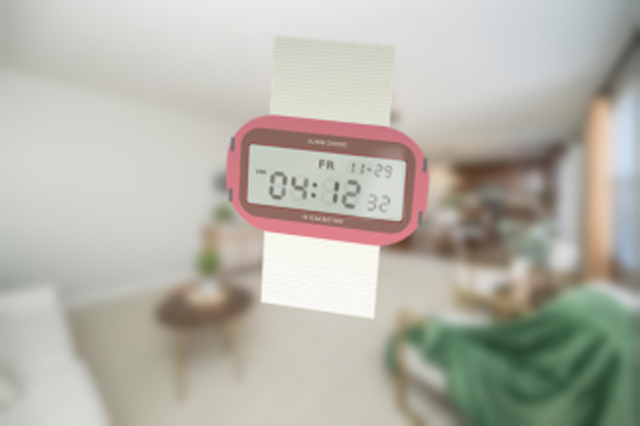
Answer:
4 h 12 min 32 s
